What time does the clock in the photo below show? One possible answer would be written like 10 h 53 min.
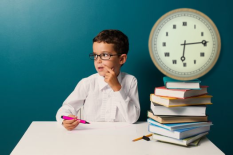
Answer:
6 h 14 min
